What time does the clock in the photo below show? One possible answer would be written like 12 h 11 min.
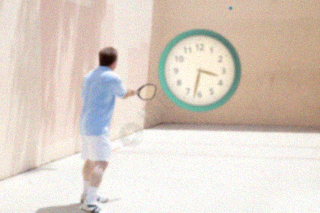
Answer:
3 h 32 min
